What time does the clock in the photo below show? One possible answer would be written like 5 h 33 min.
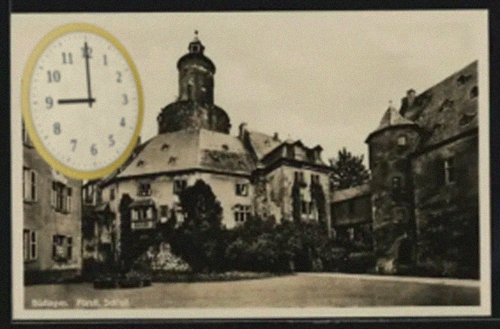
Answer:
9 h 00 min
